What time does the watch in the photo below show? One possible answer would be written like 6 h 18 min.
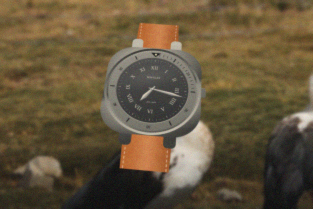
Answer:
7 h 17 min
